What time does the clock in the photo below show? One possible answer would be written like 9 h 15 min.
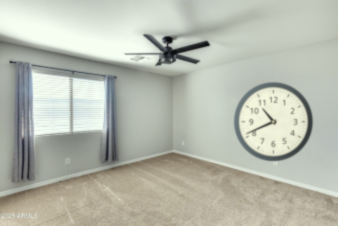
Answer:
10 h 41 min
